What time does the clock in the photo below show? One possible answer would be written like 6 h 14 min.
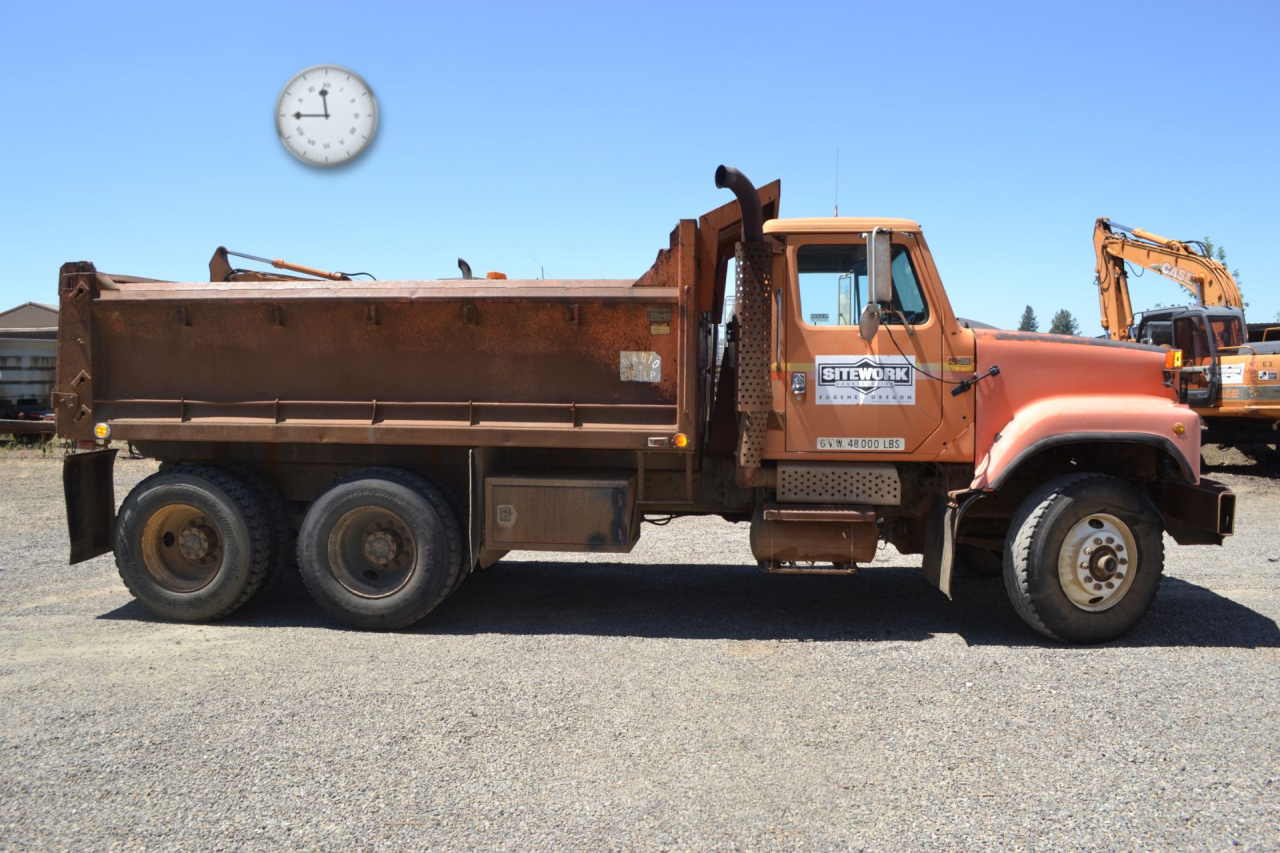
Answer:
11 h 45 min
